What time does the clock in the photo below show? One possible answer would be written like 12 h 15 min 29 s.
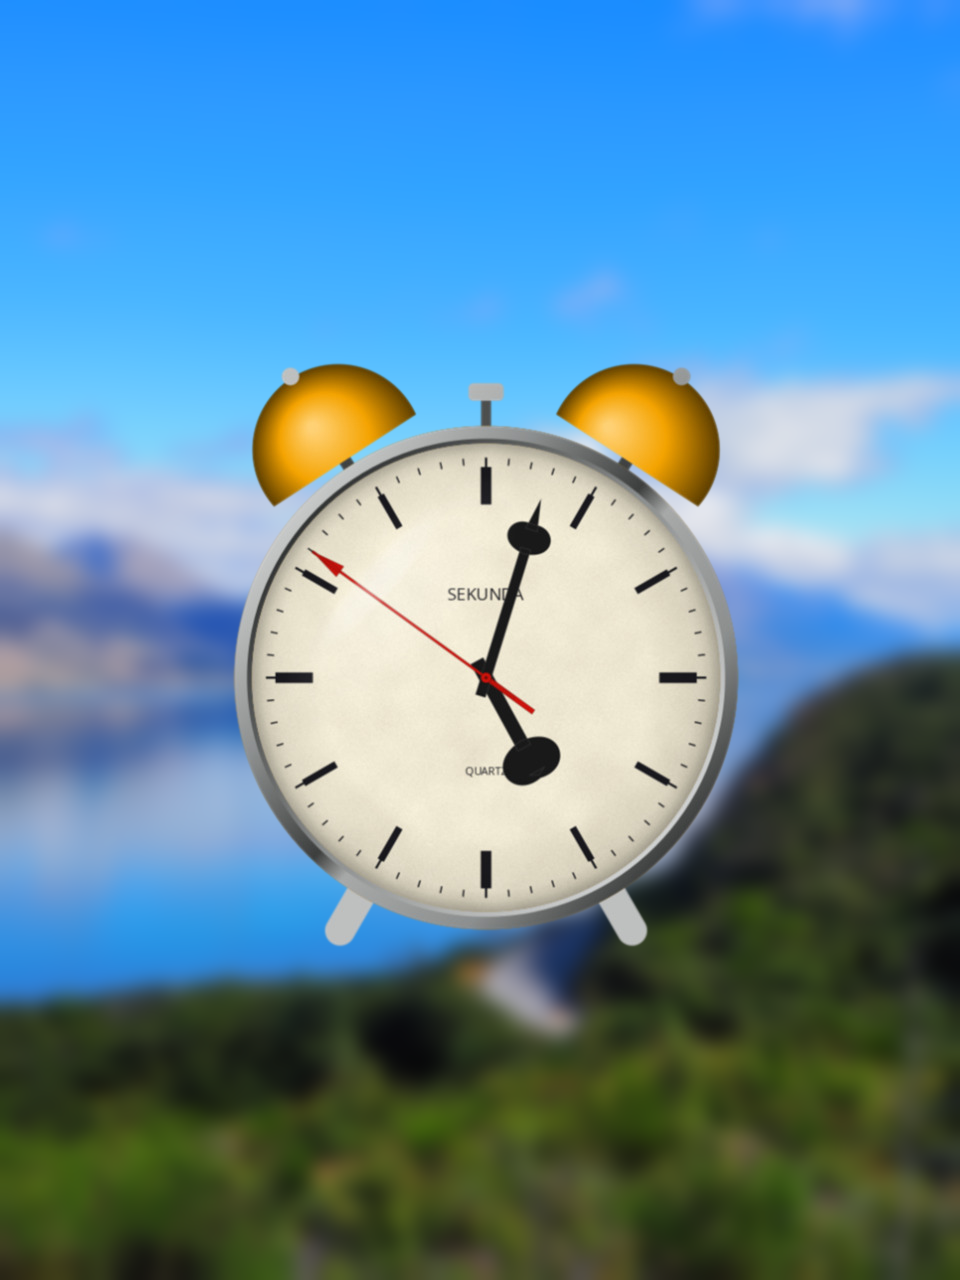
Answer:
5 h 02 min 51 s
